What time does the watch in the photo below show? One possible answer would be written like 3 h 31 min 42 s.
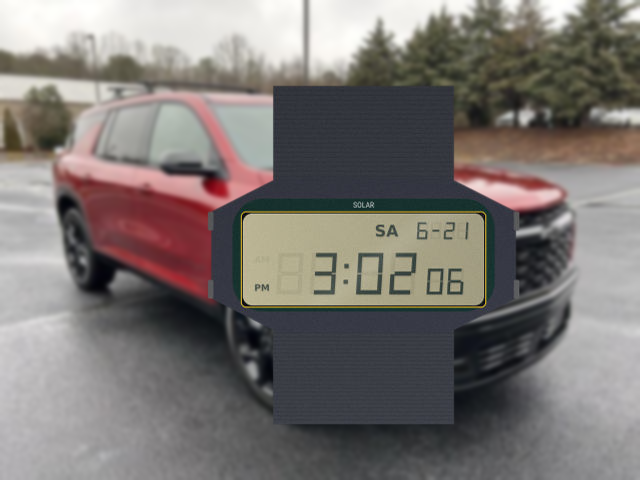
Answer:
3 h 02 min 06 s
